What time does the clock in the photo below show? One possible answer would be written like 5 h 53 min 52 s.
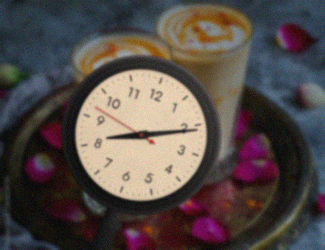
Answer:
8 h 10 min 47 s
